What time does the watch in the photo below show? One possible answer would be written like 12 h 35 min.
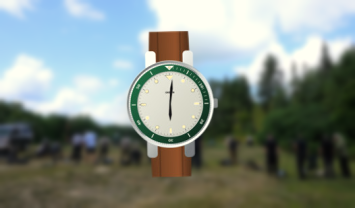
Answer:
6 h 01 min
